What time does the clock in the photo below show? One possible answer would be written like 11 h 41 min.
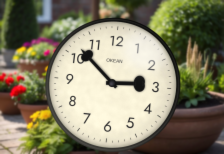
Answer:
2 h 52 min
